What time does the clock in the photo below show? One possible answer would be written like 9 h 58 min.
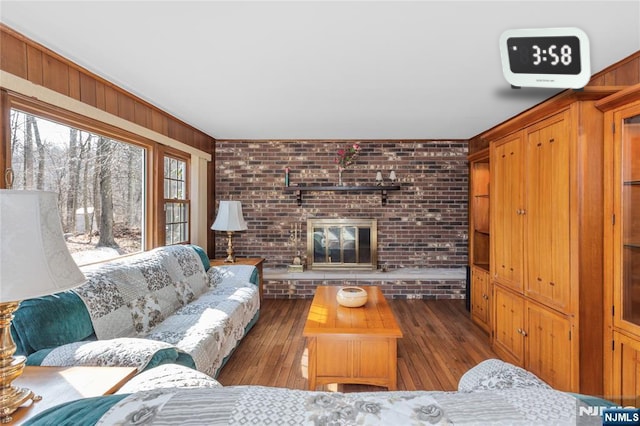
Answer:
3 h 58 min
